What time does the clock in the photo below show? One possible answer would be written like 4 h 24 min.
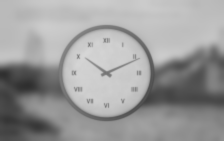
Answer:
10 h 11 min
